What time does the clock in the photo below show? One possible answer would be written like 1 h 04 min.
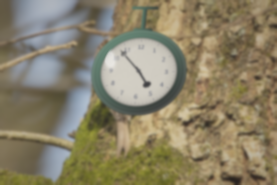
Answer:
4 h 53 min
